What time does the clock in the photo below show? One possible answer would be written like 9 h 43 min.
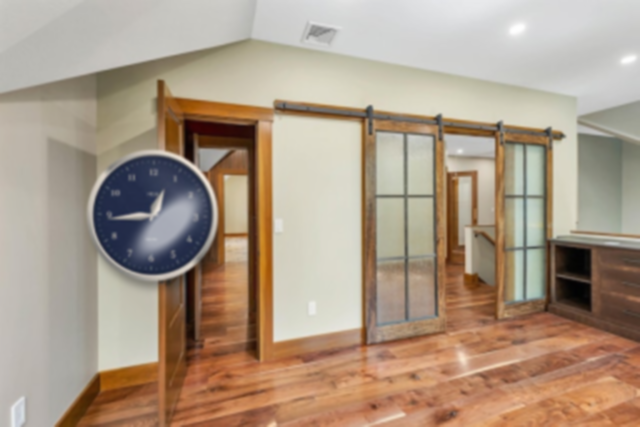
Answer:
12 h 44 min
